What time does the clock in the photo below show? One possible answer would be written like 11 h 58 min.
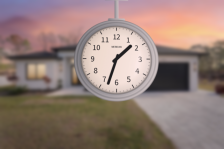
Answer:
1 h 33 min
